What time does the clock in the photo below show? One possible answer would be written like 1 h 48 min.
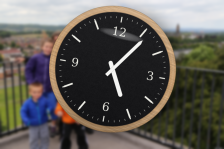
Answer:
5 h 06 min
